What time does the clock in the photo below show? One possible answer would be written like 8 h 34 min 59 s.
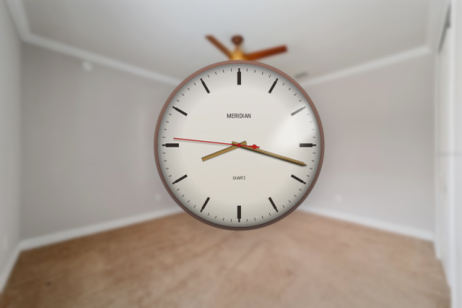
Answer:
8 h 17 min 46 s
